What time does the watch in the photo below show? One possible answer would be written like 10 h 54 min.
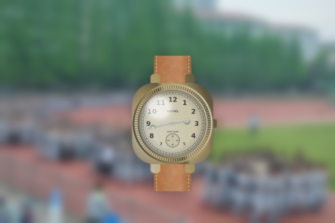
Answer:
2 h 43 min
